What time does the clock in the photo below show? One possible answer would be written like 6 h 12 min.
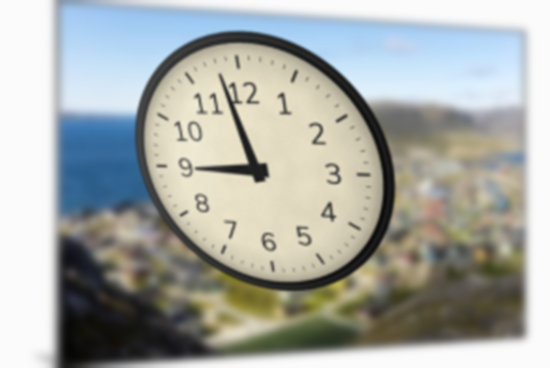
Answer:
8 h 58 min
